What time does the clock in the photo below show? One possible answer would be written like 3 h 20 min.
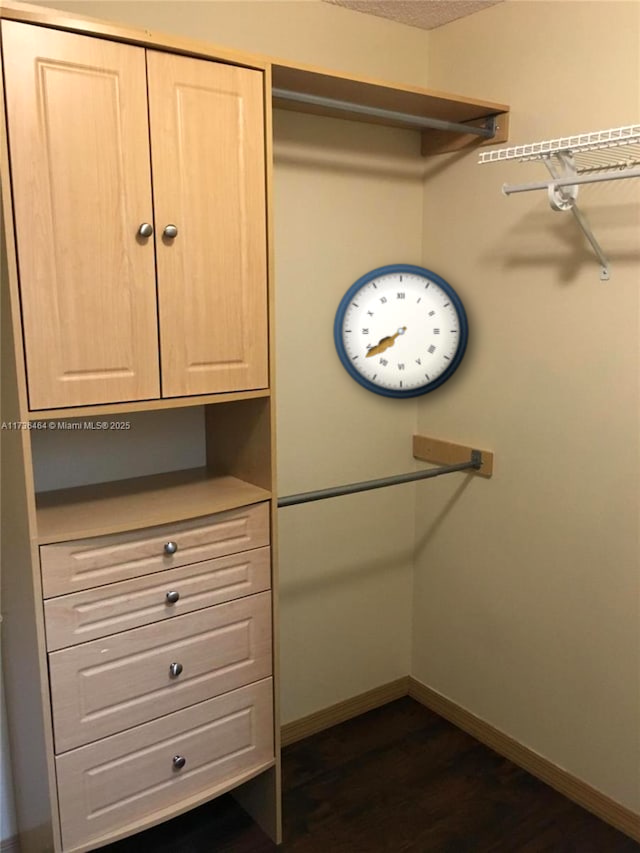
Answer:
7 h 39 min
